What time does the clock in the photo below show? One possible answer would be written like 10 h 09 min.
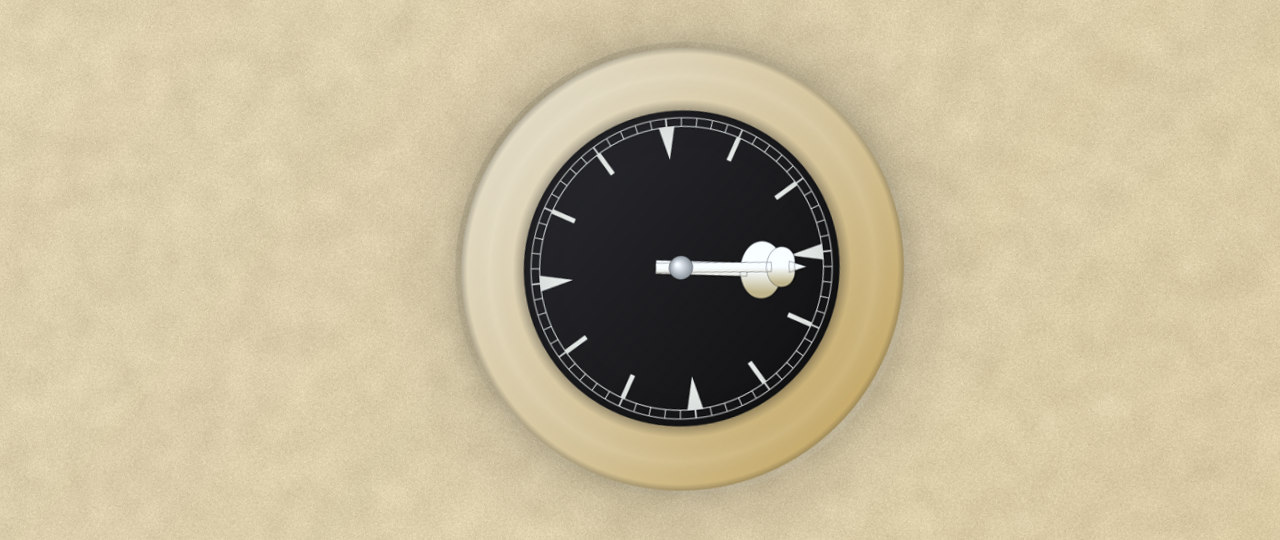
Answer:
3 h 16 min
